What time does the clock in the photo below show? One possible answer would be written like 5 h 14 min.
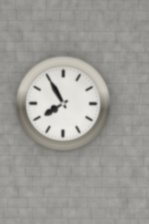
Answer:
7 h 55 min
